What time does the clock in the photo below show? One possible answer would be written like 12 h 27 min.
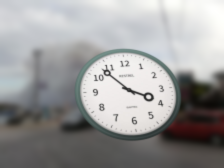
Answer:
3 h 53 min
